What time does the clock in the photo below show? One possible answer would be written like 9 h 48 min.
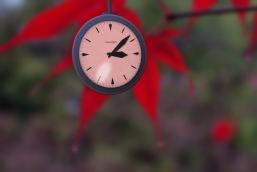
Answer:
3 h 08 min
